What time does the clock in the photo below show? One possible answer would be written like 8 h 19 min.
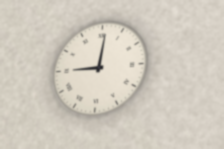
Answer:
9 h 01 min
